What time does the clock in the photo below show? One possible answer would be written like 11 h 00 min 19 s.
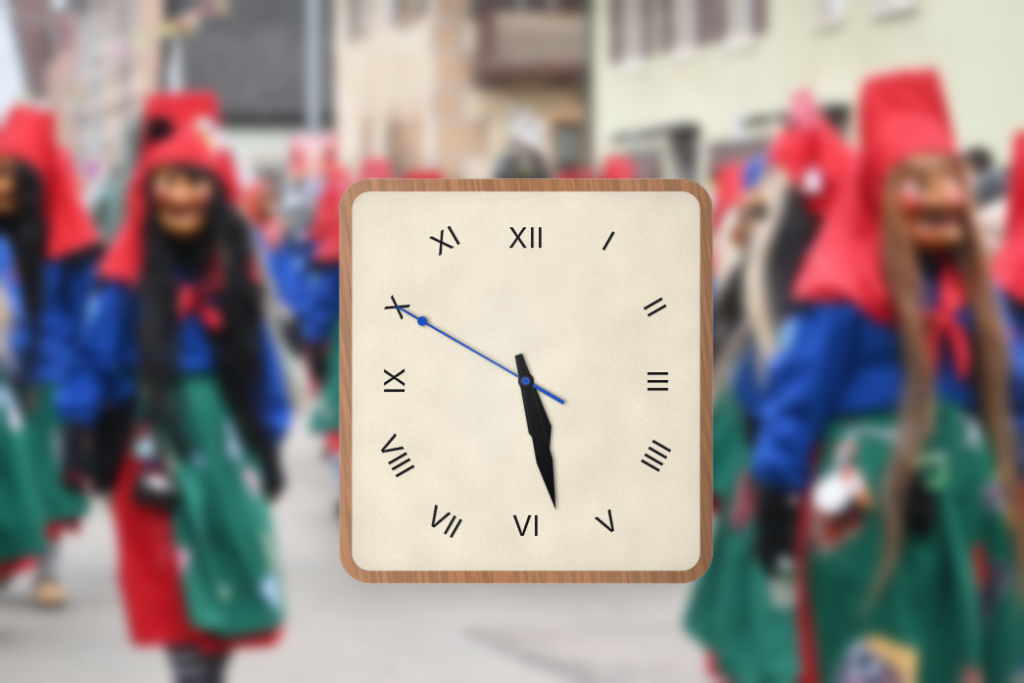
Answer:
5 h 27 min 50 s
